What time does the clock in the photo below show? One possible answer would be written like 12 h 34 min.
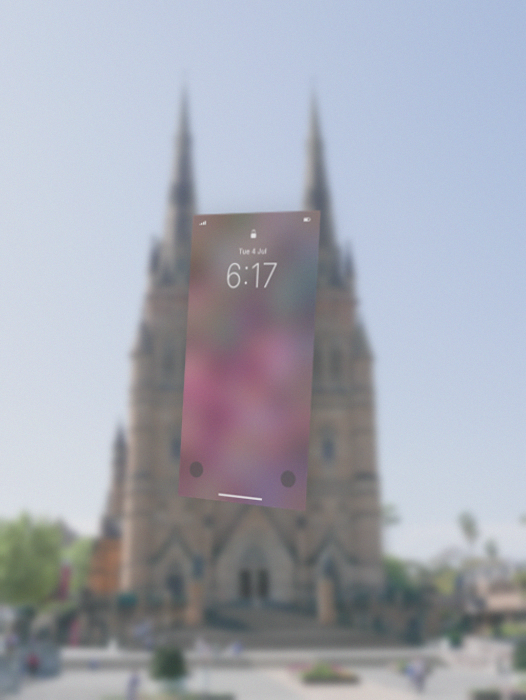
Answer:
6 h 17 min
